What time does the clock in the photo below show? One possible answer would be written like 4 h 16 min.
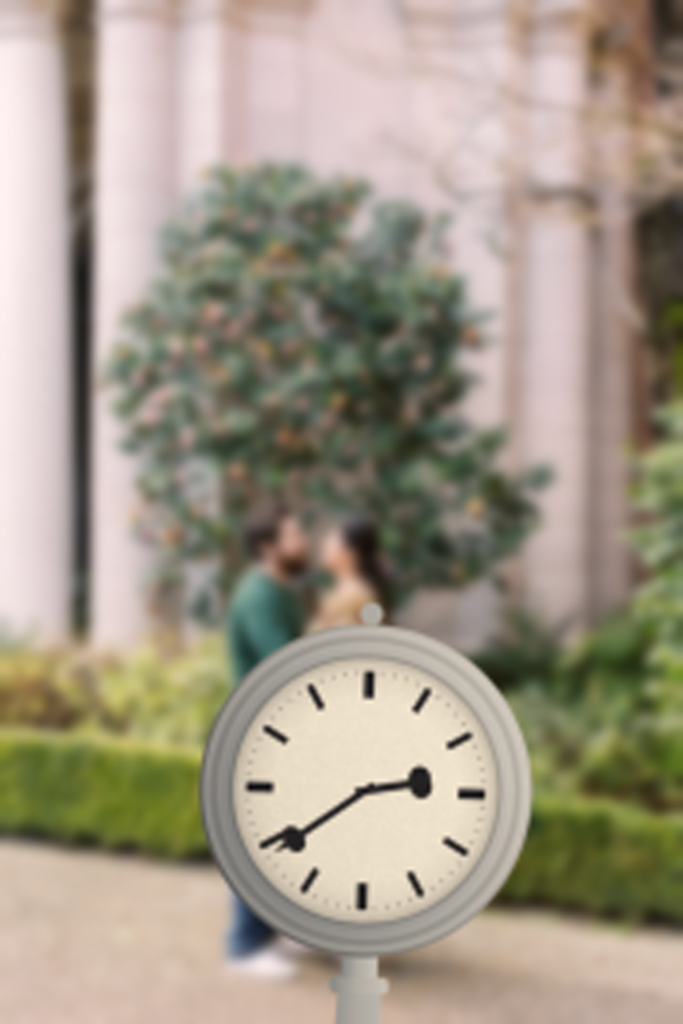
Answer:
2 h 39 min
